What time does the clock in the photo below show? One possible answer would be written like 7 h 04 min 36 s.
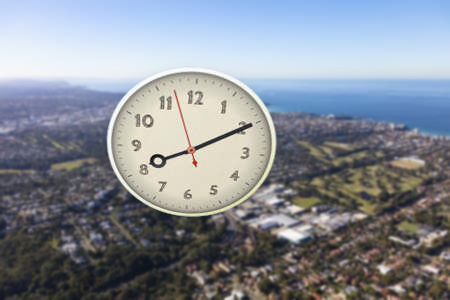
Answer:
8 h 09 min 57 s
